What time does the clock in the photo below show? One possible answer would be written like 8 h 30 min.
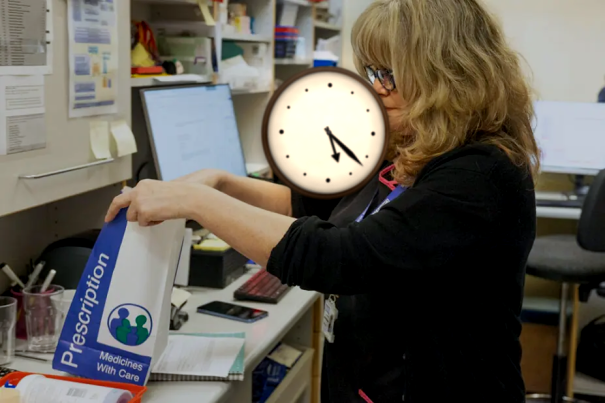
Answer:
5 h 22 min
